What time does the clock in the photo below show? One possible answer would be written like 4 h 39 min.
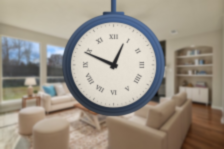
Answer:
12 h 49 min
